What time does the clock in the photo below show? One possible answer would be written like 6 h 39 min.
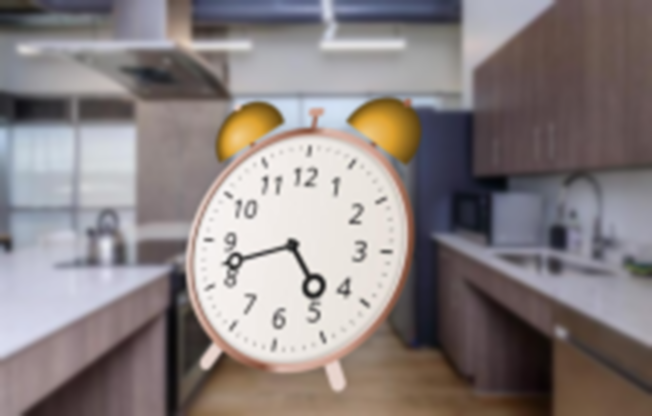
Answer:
4 h 42 min
